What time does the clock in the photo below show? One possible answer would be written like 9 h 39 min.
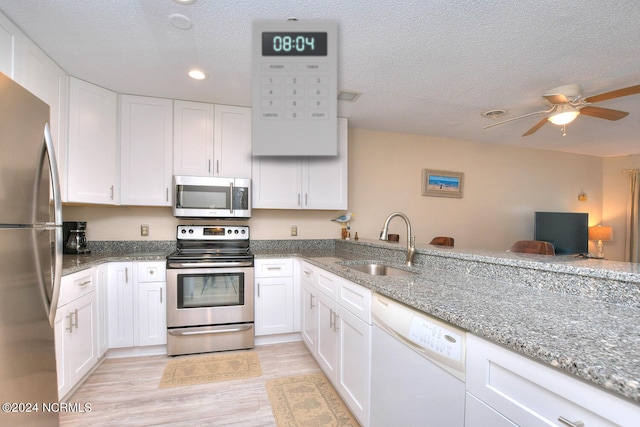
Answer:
8 h 04 min
